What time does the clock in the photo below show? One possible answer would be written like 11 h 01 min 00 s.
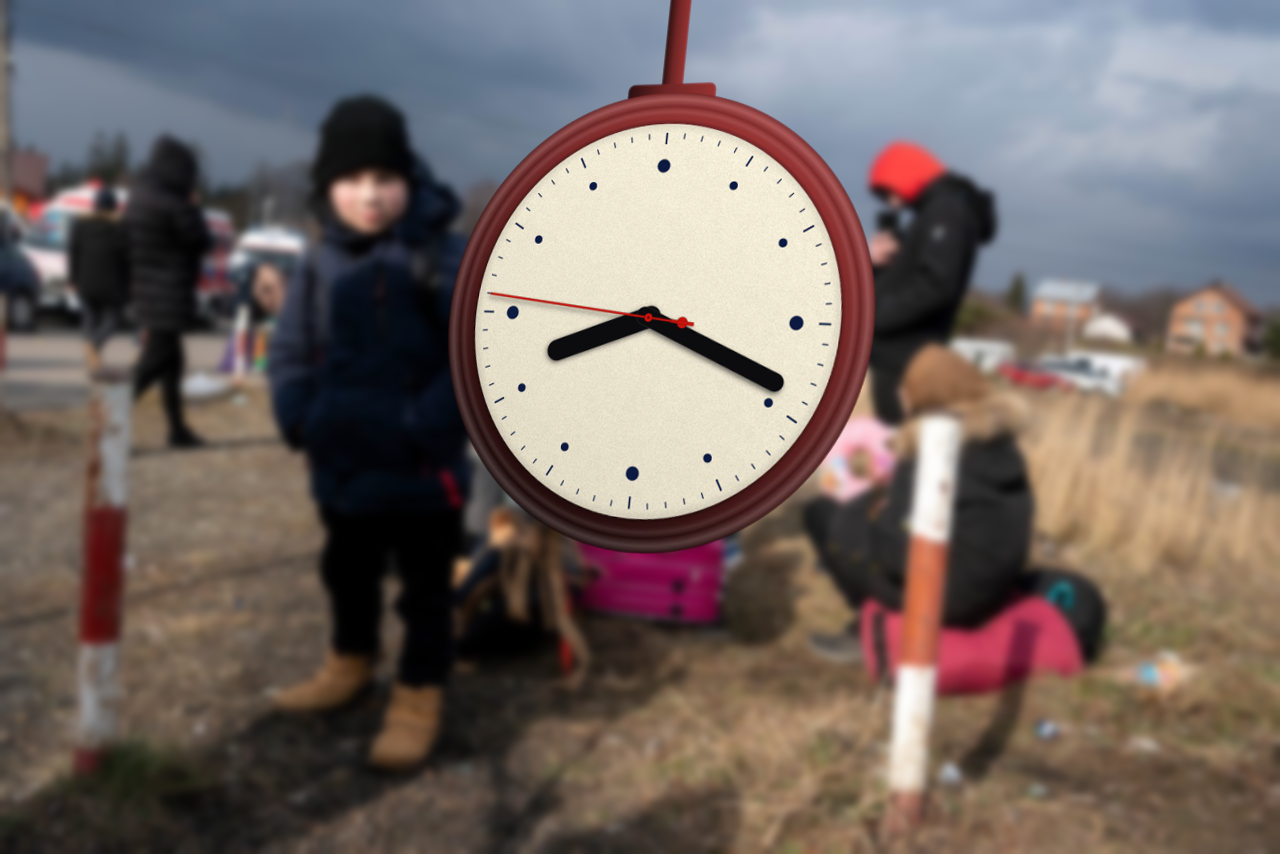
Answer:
8 h 18 min 46 s
